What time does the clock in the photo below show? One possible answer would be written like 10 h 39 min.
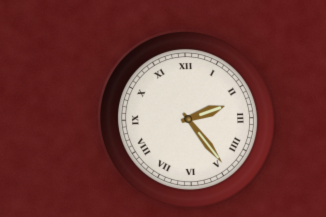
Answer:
2 h 24 min
